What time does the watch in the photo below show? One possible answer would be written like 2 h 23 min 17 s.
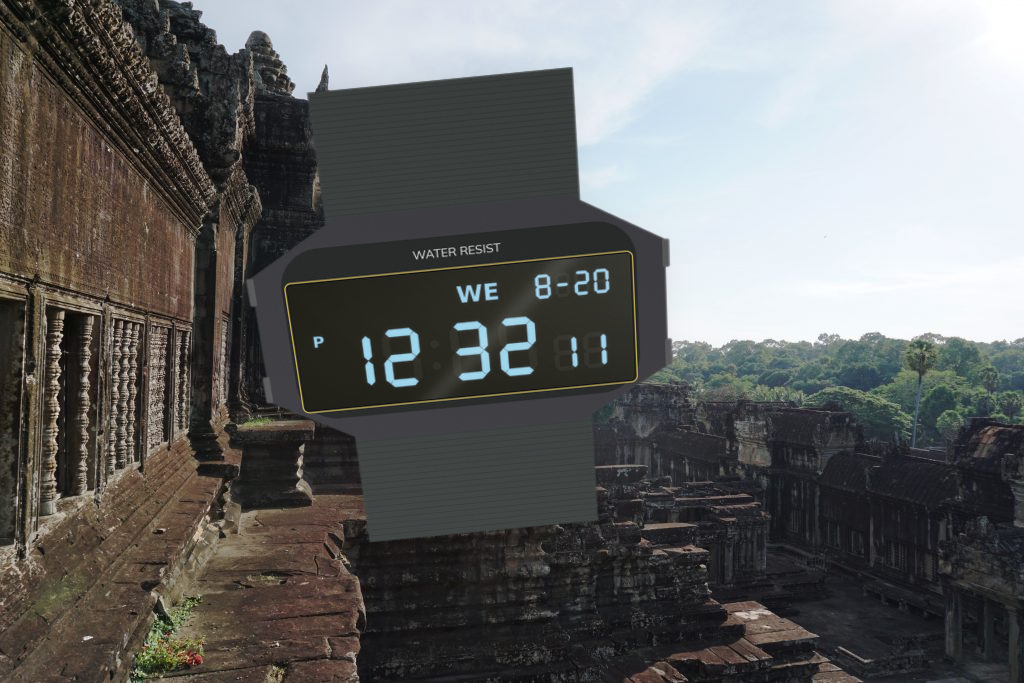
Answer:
12 h 32 min 11 s
